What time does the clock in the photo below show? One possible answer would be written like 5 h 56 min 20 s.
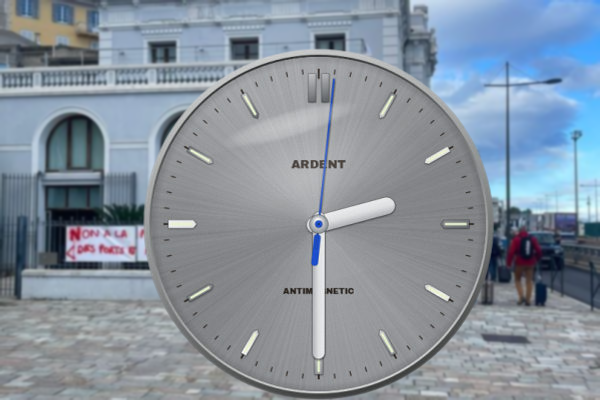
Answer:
2 h 30 min 01 s
